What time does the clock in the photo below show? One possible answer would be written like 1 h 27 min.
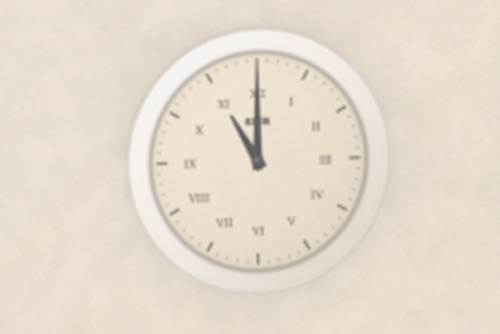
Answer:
11 h 00 min
